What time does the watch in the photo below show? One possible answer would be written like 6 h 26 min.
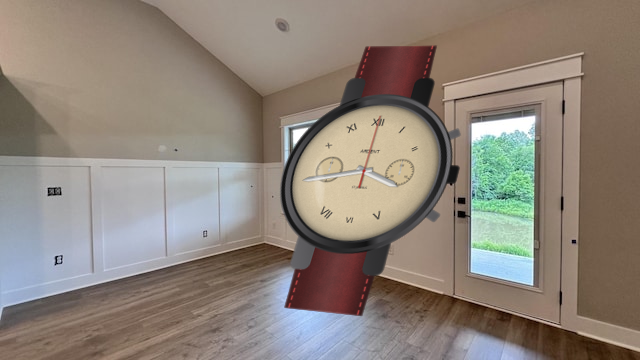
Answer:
3 h 43 min
